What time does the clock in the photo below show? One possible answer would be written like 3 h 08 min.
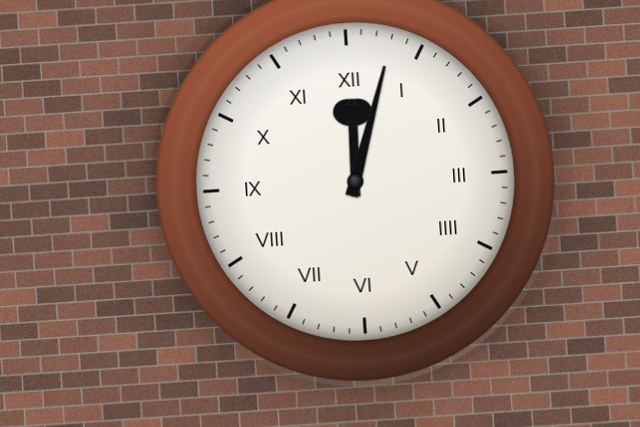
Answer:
12 h 03 min
